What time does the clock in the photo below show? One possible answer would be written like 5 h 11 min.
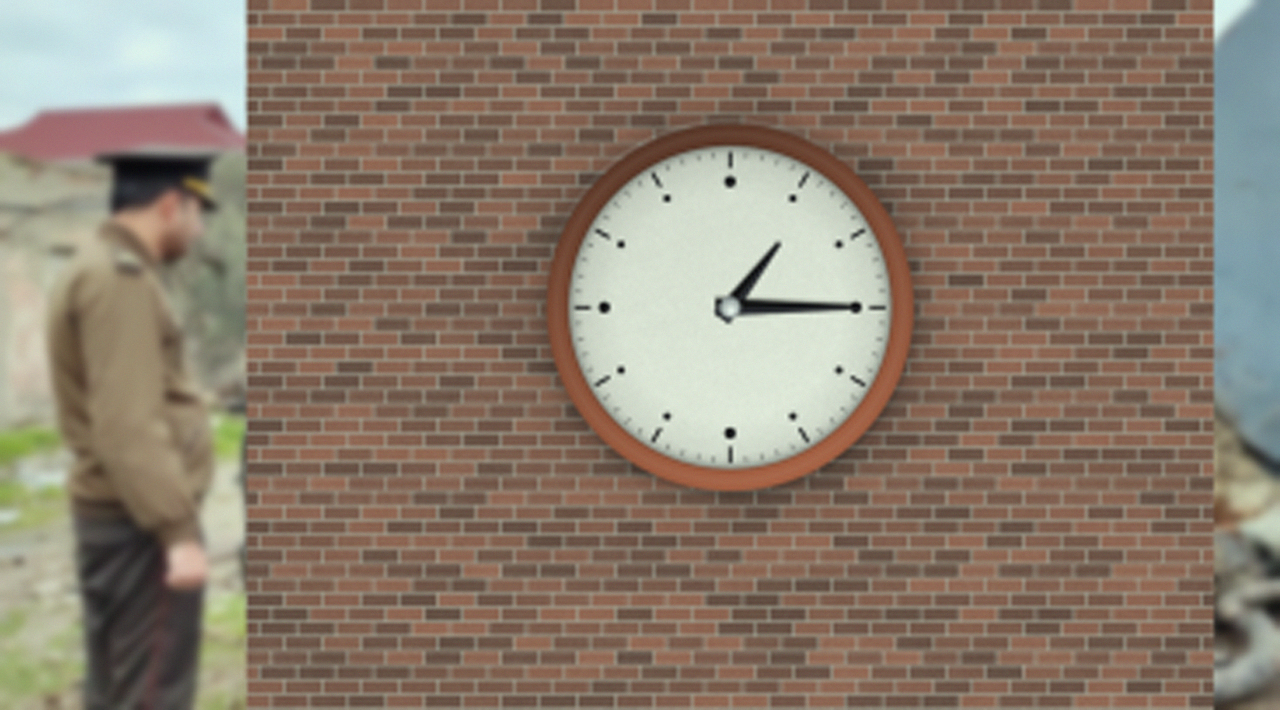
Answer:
1 h 15 min
